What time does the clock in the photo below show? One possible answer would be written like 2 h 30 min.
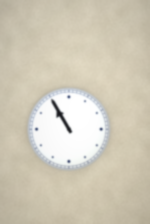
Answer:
10 h 55 min
